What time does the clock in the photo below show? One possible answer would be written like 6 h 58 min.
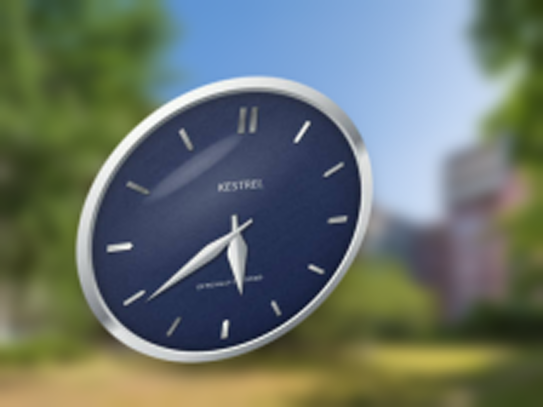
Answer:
5 h 39 min
